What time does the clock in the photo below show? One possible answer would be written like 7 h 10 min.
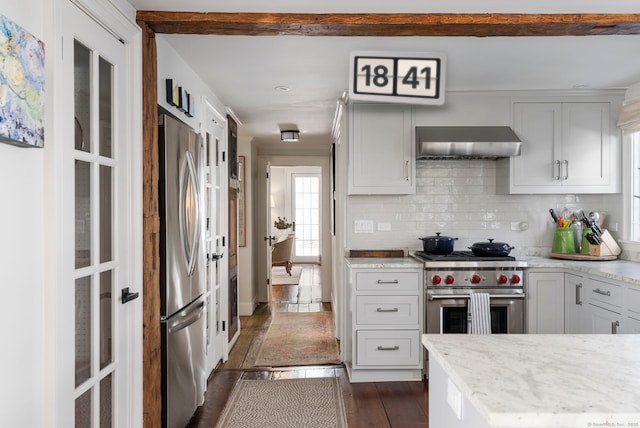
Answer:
18 h 41 min
